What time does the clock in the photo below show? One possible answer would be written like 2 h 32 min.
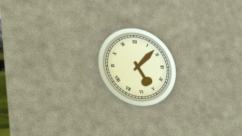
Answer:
5 h 08 min
